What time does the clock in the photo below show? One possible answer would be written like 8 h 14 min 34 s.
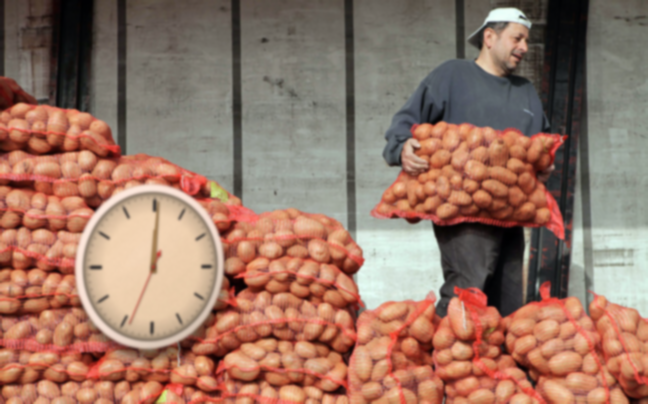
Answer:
12 h 00 min 34 s
